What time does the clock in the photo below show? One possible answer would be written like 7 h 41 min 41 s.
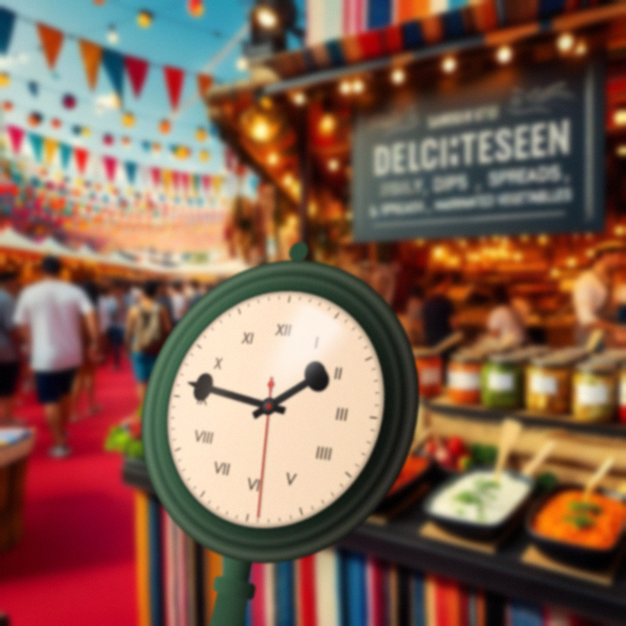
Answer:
1 h 46 min 29 s
